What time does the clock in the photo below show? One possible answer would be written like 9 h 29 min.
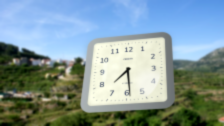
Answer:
7 h 29 min
